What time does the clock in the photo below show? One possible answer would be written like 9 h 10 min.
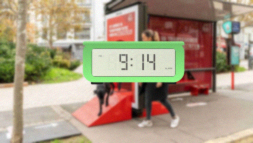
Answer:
9 h 14 min
